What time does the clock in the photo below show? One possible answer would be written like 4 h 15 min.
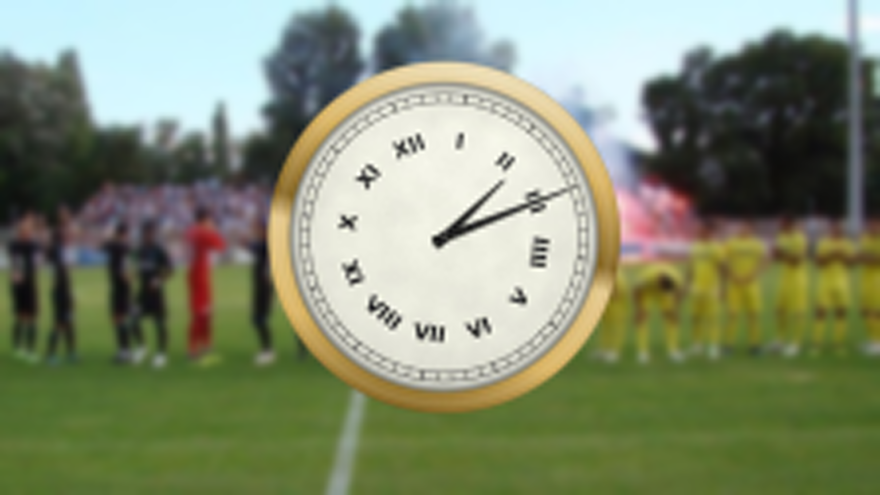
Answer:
2 h 15 min
